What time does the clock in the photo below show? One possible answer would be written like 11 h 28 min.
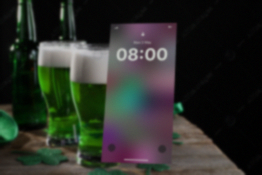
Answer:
8 h 00 min
